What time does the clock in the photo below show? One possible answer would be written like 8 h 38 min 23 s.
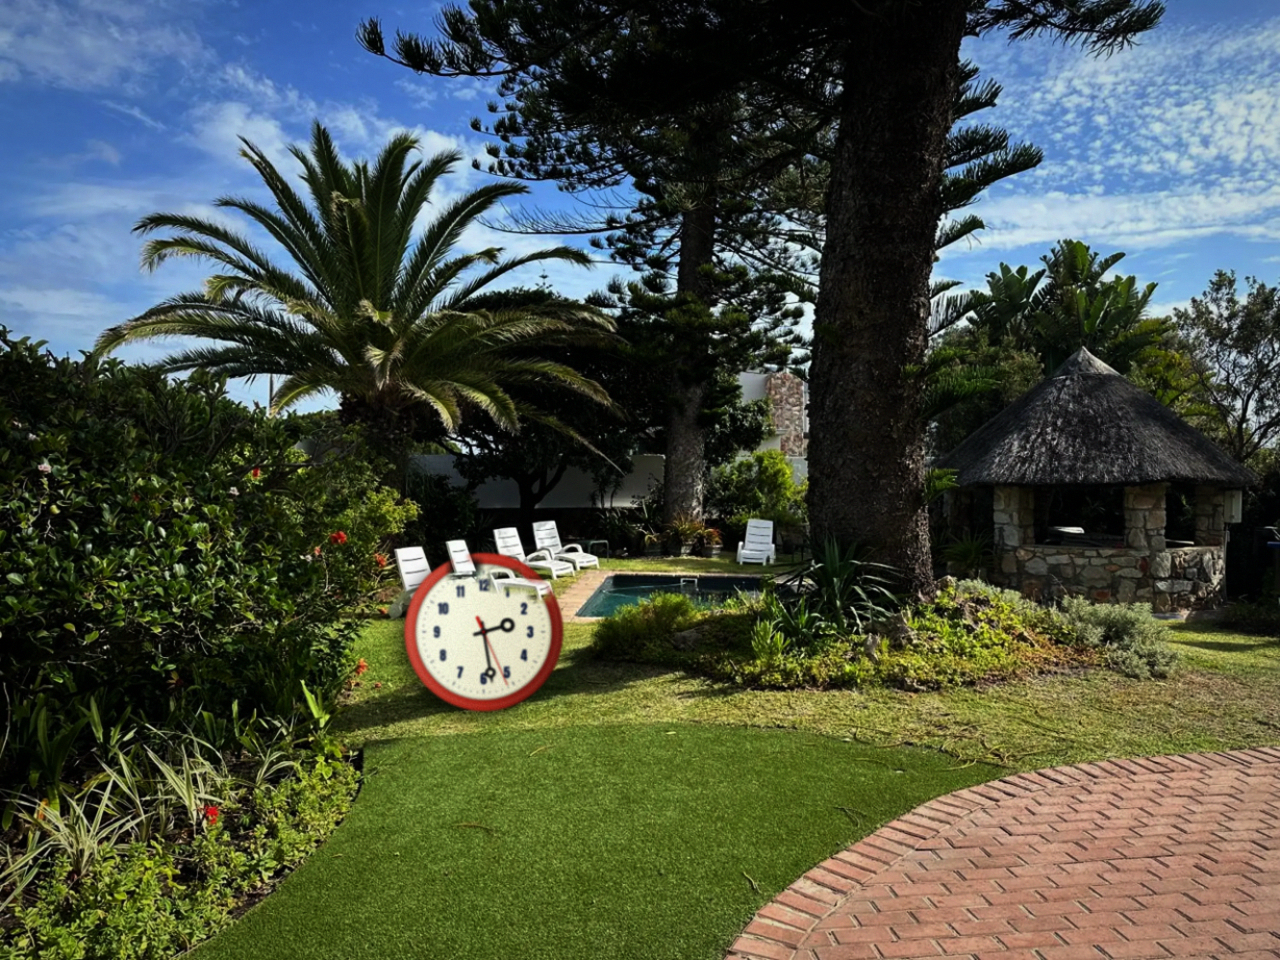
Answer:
2 h 28 min 26 s
